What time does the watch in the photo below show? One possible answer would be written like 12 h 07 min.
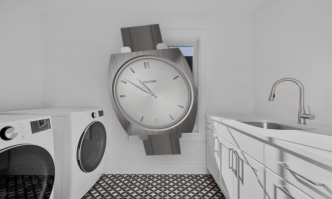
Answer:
10 h 51 min
